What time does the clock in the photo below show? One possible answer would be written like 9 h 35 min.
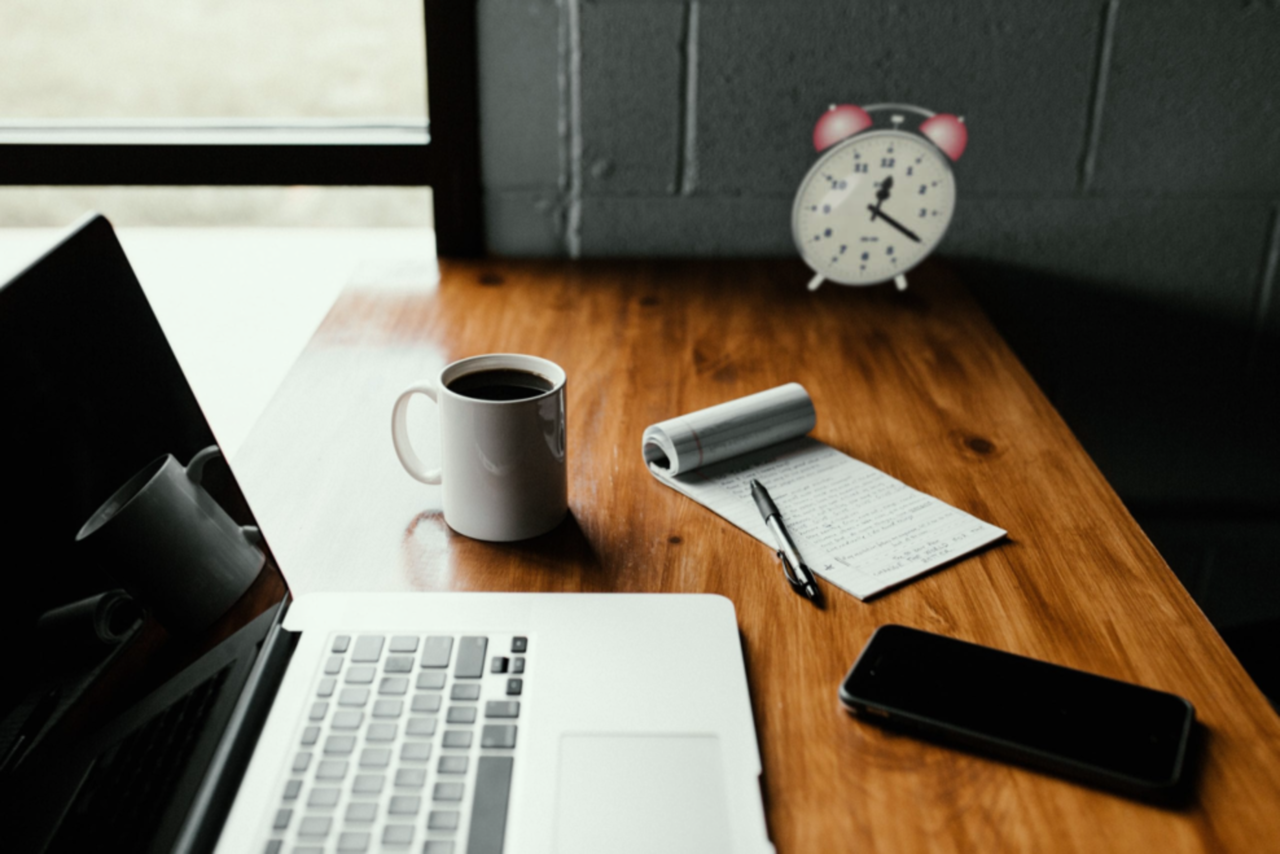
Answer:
12 h 20 min
